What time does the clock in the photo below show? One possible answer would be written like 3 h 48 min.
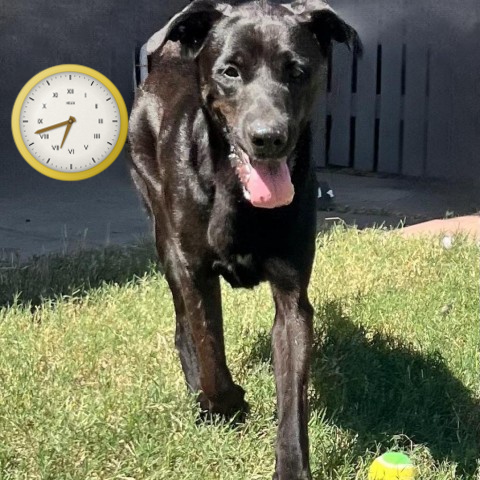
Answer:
6 h 42 min
